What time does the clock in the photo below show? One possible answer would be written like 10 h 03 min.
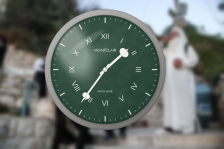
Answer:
1 h 36 min
